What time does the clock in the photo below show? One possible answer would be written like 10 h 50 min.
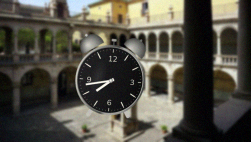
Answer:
7 h 43 min
